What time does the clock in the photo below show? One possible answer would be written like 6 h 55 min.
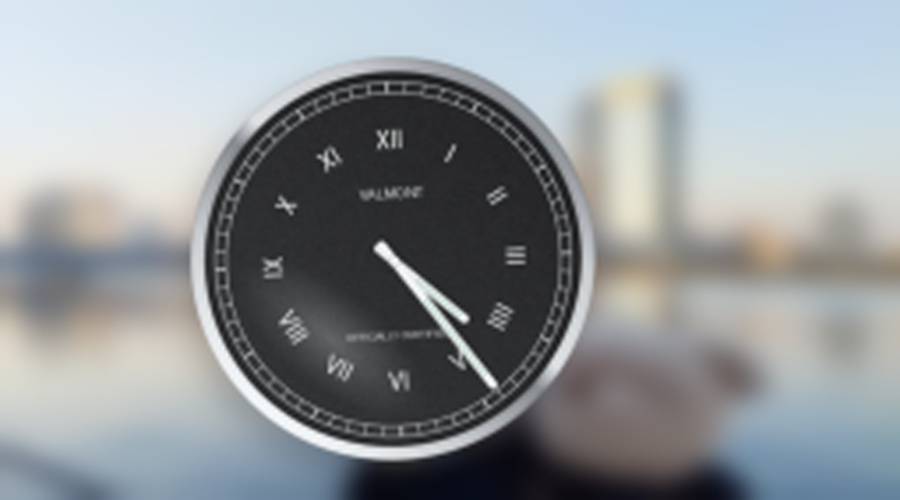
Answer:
4 h 24 min
